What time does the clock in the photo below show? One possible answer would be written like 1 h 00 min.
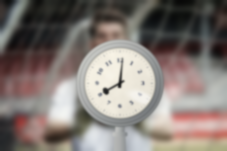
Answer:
8 h 01 min
